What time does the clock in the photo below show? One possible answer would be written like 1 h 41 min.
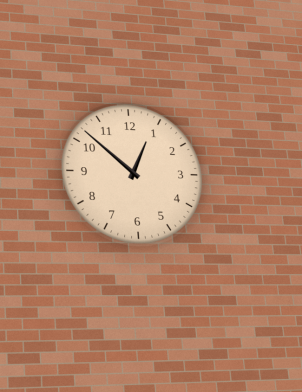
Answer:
12 h 52 min
